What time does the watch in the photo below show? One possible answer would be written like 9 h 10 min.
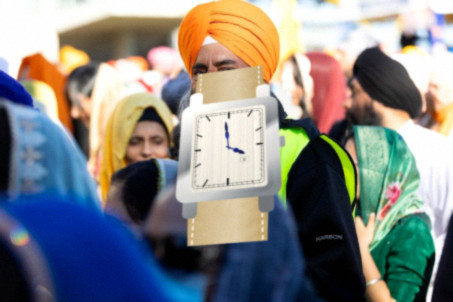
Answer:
3 h 59 min
